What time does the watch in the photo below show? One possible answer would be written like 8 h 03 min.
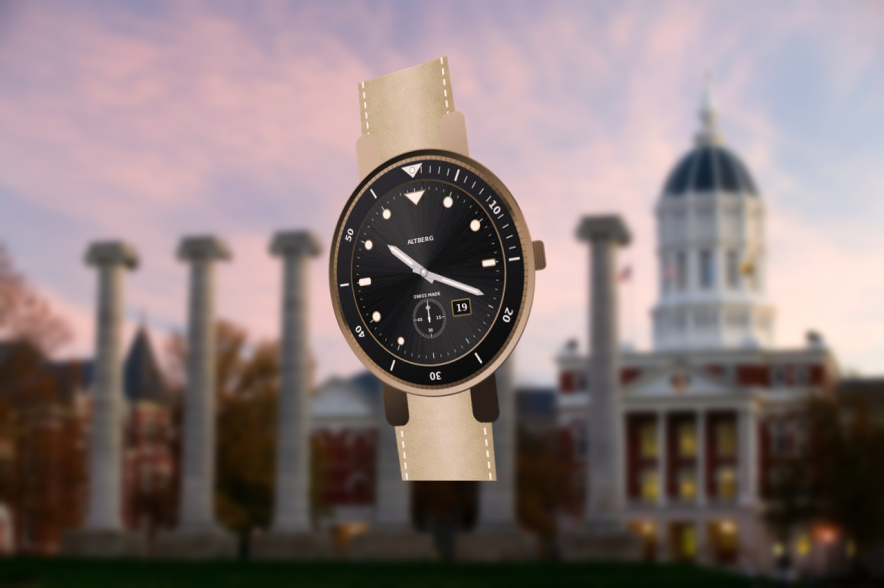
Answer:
10 h 19 min
